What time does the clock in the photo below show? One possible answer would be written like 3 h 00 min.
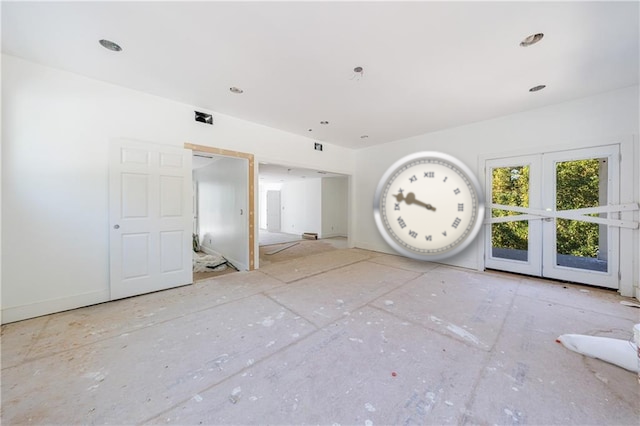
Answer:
9 h 48 min
